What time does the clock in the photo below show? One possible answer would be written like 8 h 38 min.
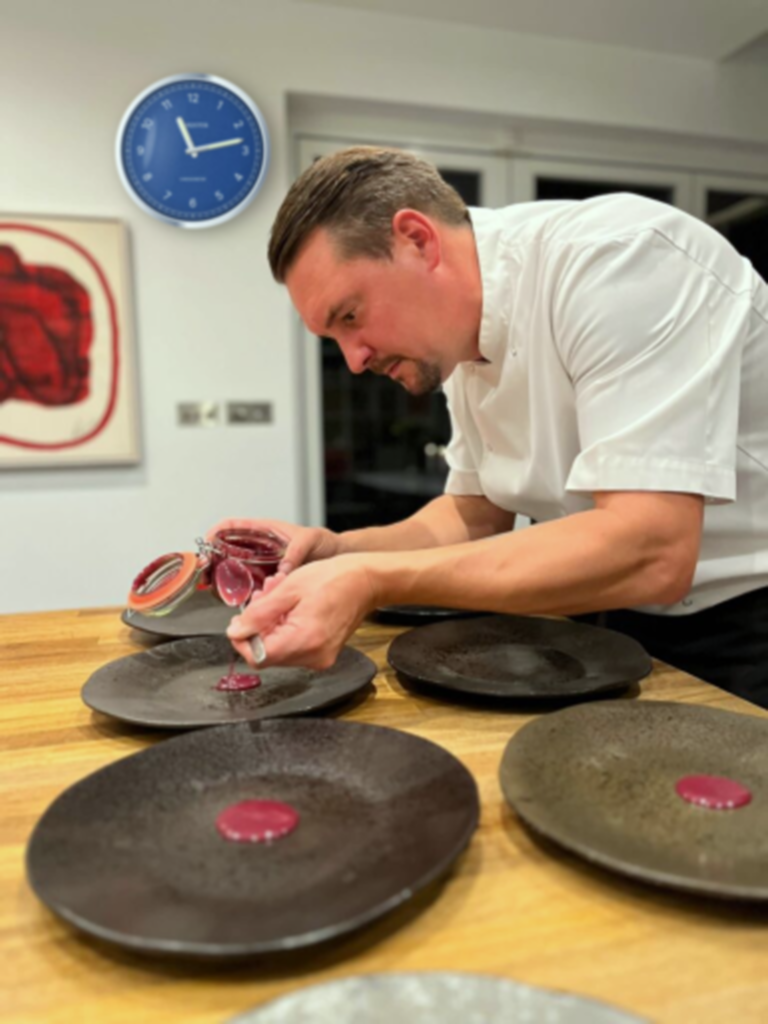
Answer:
11 h 13 min
